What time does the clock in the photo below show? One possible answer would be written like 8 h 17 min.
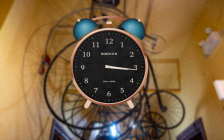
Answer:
3 h 16 min
